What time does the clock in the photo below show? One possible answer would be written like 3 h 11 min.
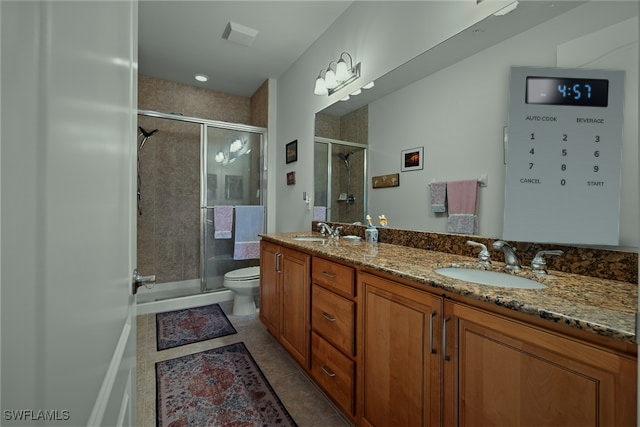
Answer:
4 h 57 min
